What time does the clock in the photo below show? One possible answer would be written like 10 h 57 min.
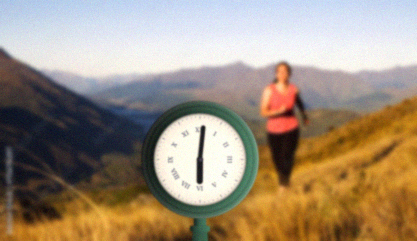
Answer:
6 h 01 min
